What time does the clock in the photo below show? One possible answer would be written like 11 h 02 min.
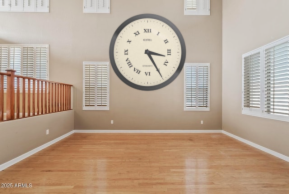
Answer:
3 h 25 min
